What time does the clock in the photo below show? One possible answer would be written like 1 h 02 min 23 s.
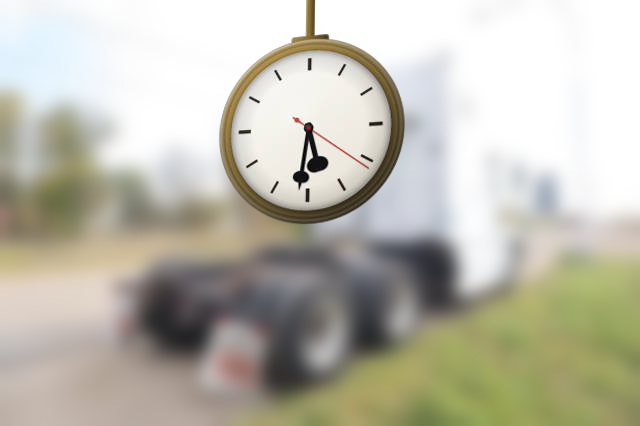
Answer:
5 h 31 min 21 s
